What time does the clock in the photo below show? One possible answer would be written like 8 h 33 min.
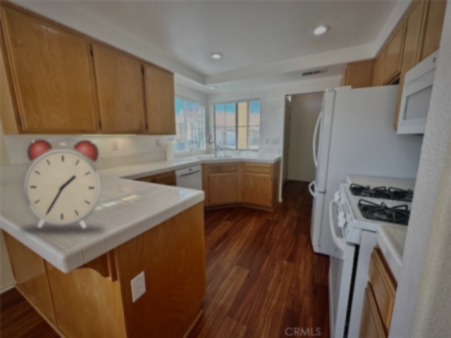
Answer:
1 h 35 min
